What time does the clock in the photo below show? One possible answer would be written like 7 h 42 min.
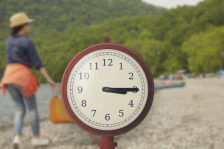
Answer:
3 h 15 min
